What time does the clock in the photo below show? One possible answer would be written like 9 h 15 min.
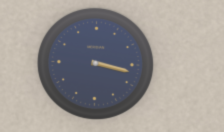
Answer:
3 h 17 min
